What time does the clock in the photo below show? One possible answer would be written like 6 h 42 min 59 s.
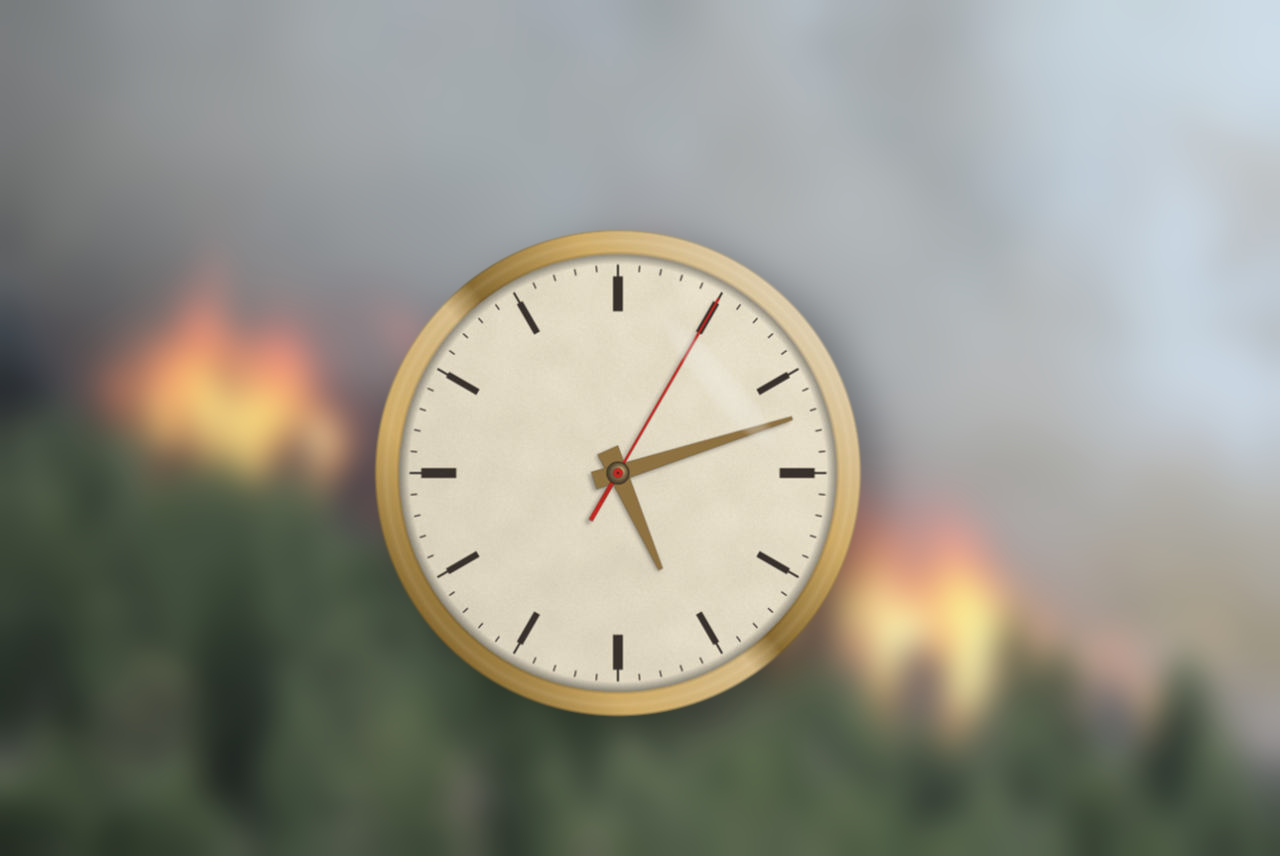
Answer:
5 h 12 min 05 s
